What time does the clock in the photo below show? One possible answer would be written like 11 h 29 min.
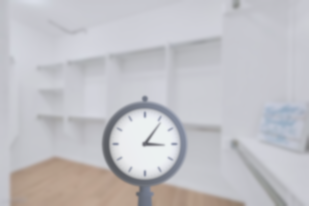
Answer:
3 h 06 min
